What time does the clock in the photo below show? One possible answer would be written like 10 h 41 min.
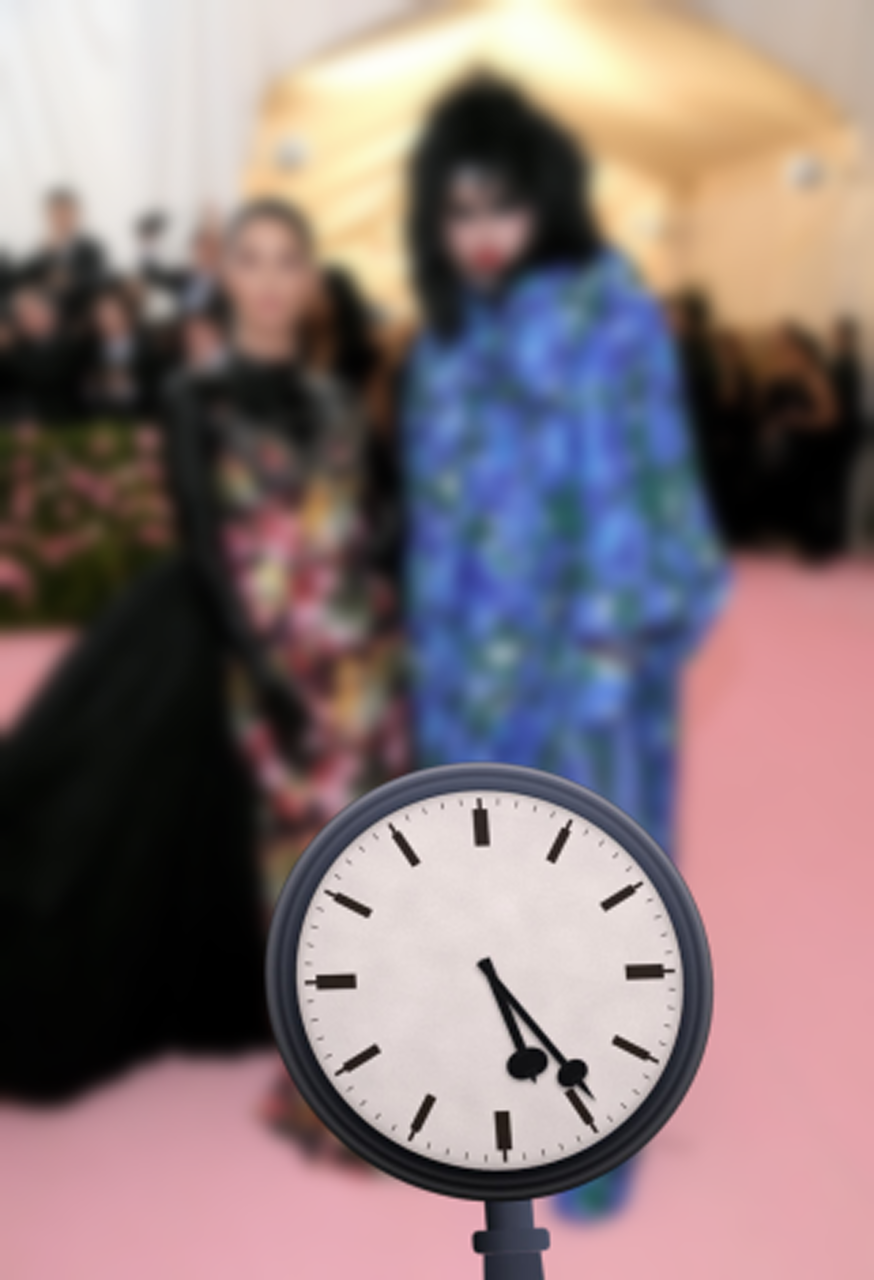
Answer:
5 h 24 min
